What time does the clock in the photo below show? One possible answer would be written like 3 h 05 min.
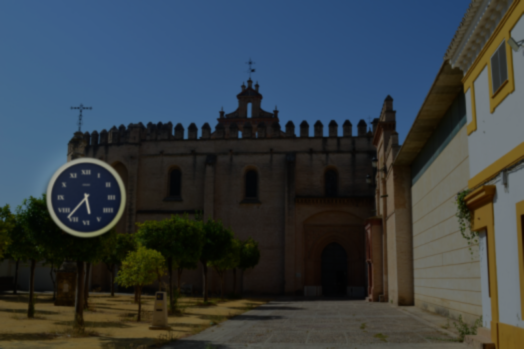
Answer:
5 h 37 min
